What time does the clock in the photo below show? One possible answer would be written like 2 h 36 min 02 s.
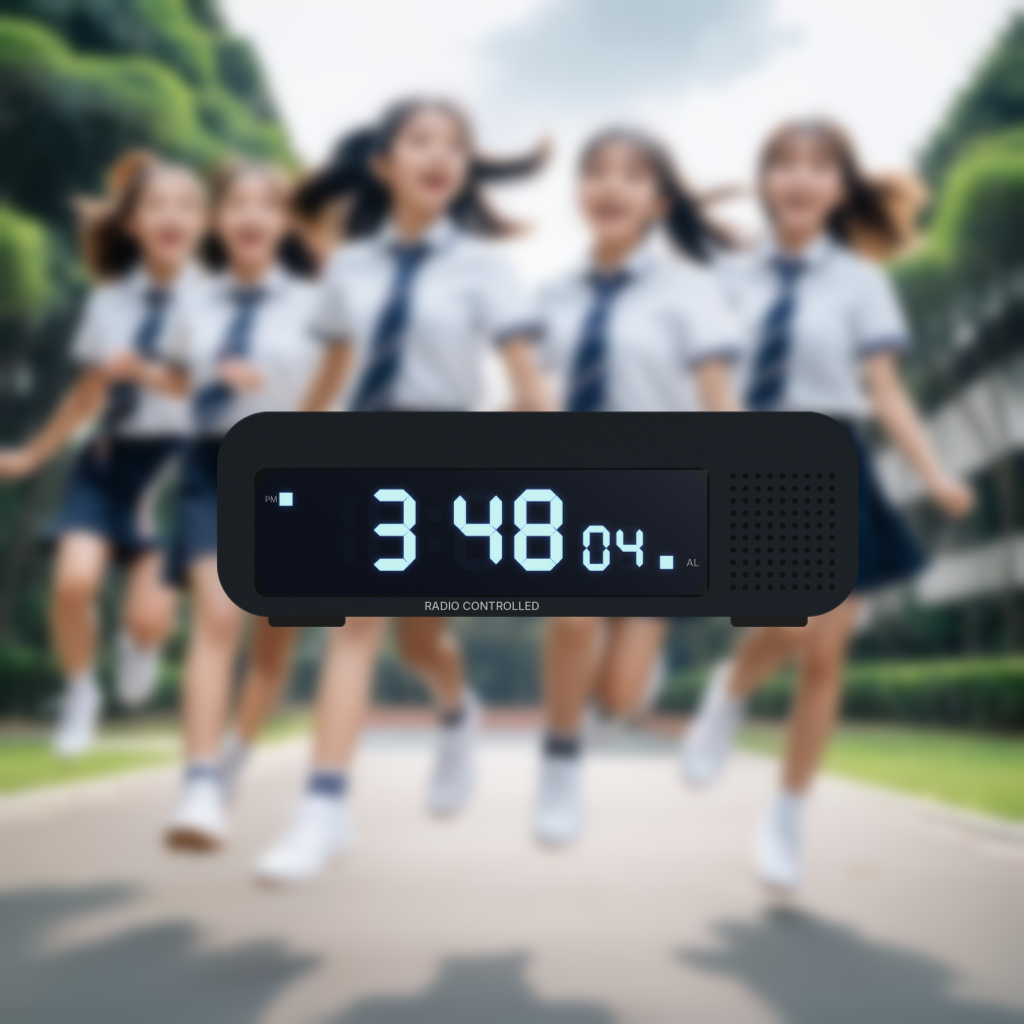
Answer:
3 h 48 min 04 s
